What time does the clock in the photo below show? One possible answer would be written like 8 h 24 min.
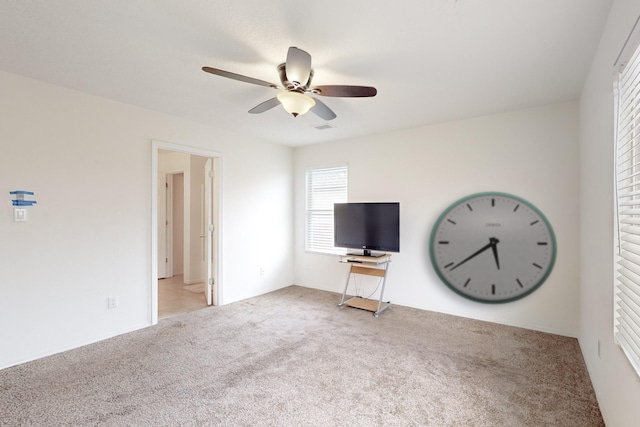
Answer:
5 h 39 min
